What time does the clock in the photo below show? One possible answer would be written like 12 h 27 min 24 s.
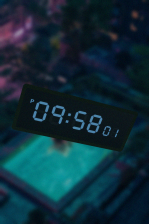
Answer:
9 h 58 min 01 s
